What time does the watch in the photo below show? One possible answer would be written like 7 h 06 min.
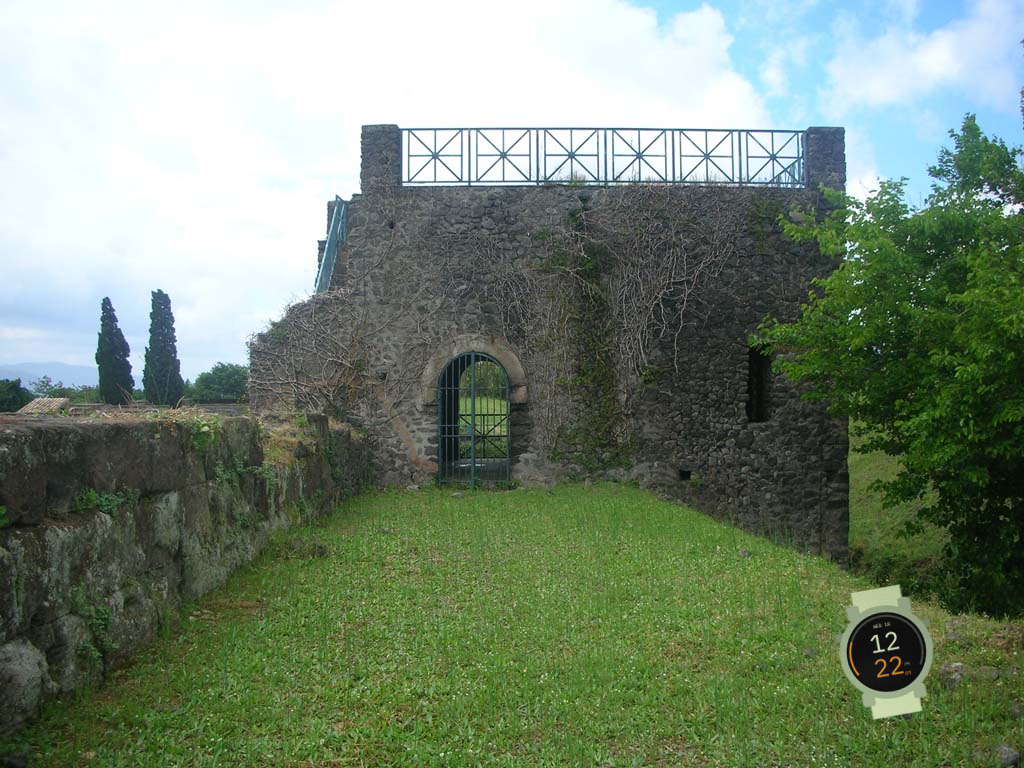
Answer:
12 h 22 min
